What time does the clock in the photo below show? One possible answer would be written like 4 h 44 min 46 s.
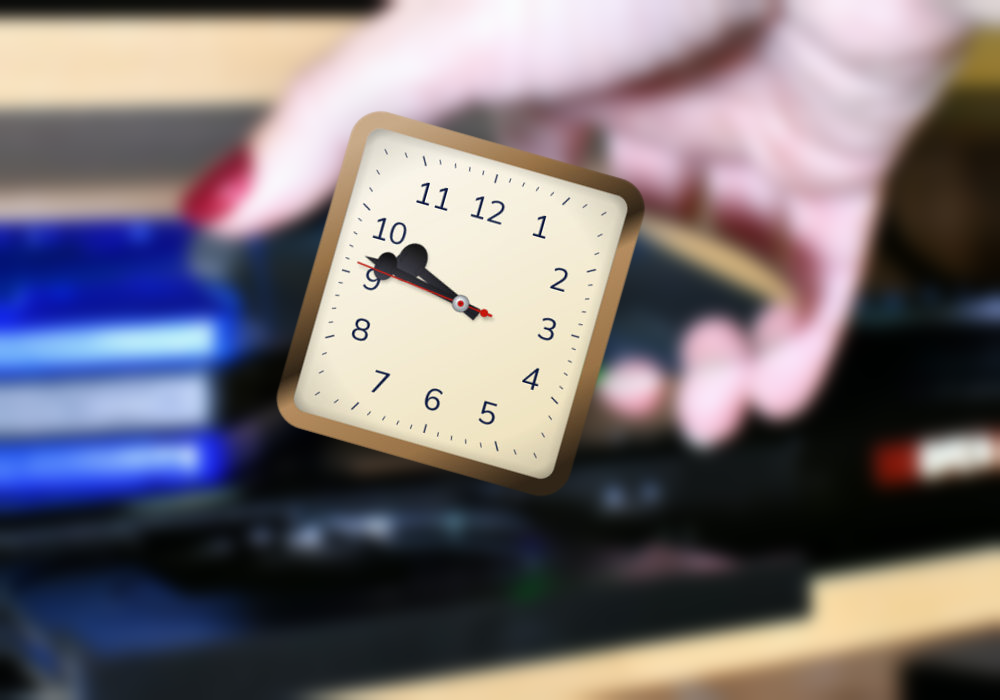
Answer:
9 h 46 min 46 s
